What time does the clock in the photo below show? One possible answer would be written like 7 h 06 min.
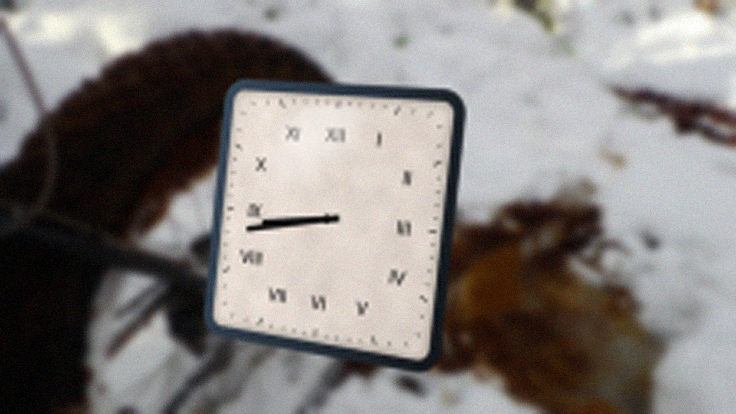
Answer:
8 h 43 min
